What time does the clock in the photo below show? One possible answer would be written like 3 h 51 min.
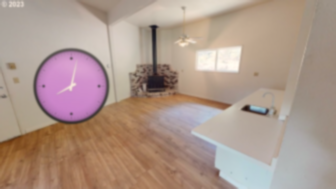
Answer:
8 h 02 min
